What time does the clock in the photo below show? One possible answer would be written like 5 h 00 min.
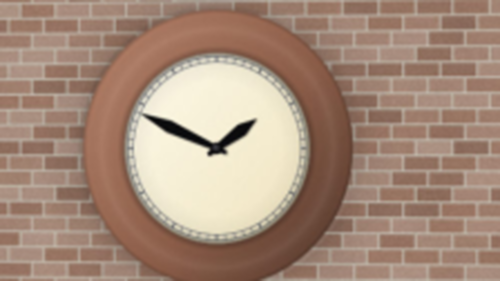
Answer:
1 h 49 min
